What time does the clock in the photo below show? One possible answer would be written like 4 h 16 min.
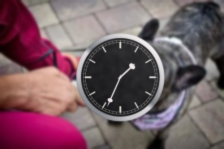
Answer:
1 h 34 min
